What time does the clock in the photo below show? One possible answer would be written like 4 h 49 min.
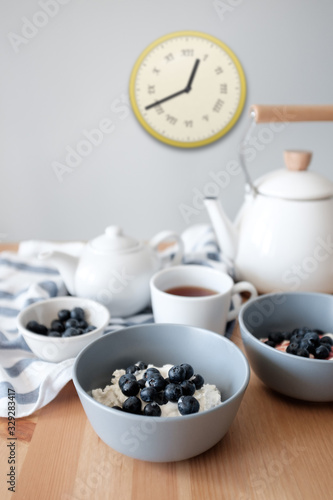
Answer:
12 h 41 min
